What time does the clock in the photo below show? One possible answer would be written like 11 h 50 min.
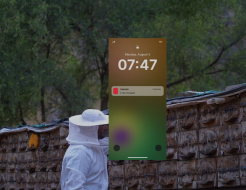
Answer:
7 h 47 min
